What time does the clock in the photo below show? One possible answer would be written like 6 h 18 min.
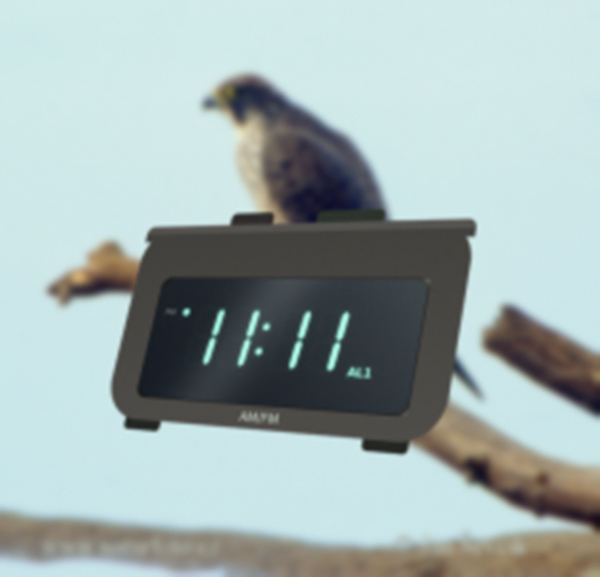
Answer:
11 h 11 min
